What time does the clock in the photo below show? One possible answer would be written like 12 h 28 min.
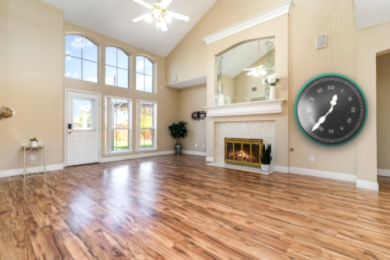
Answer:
12 h 37 min
